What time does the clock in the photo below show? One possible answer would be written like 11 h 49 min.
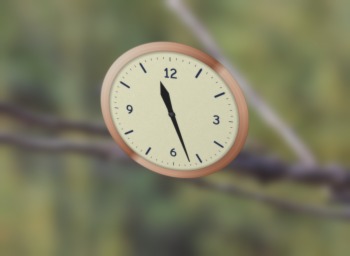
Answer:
11 h 27 min
